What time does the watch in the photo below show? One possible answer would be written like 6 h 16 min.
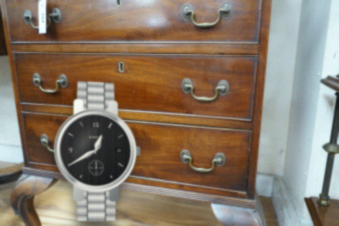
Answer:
12 h 40 min
